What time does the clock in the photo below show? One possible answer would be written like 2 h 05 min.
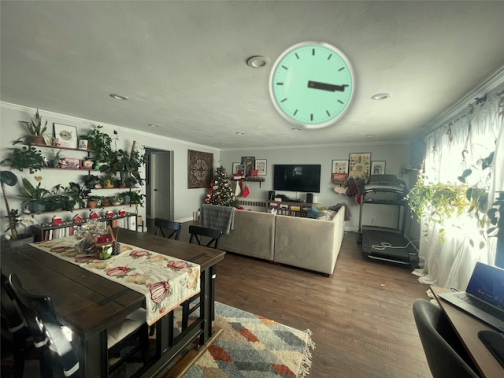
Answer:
3 h 16 min
